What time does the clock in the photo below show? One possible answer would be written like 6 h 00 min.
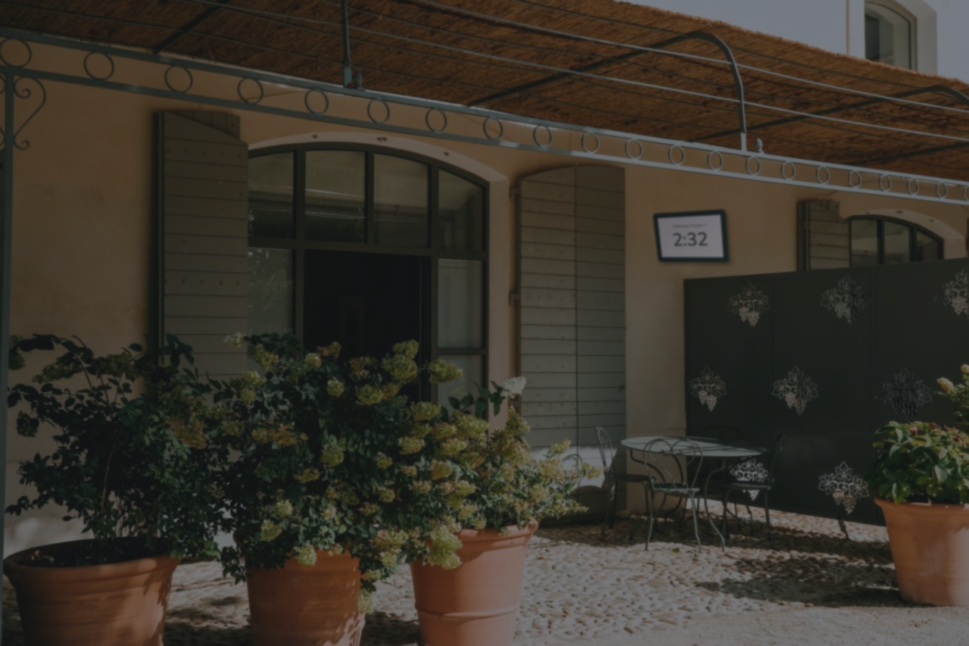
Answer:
2 h 32 min
